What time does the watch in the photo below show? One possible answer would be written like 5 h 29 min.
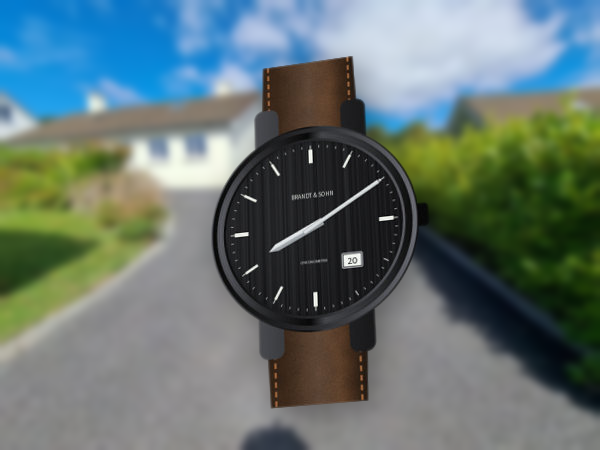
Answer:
8 h 10 min
